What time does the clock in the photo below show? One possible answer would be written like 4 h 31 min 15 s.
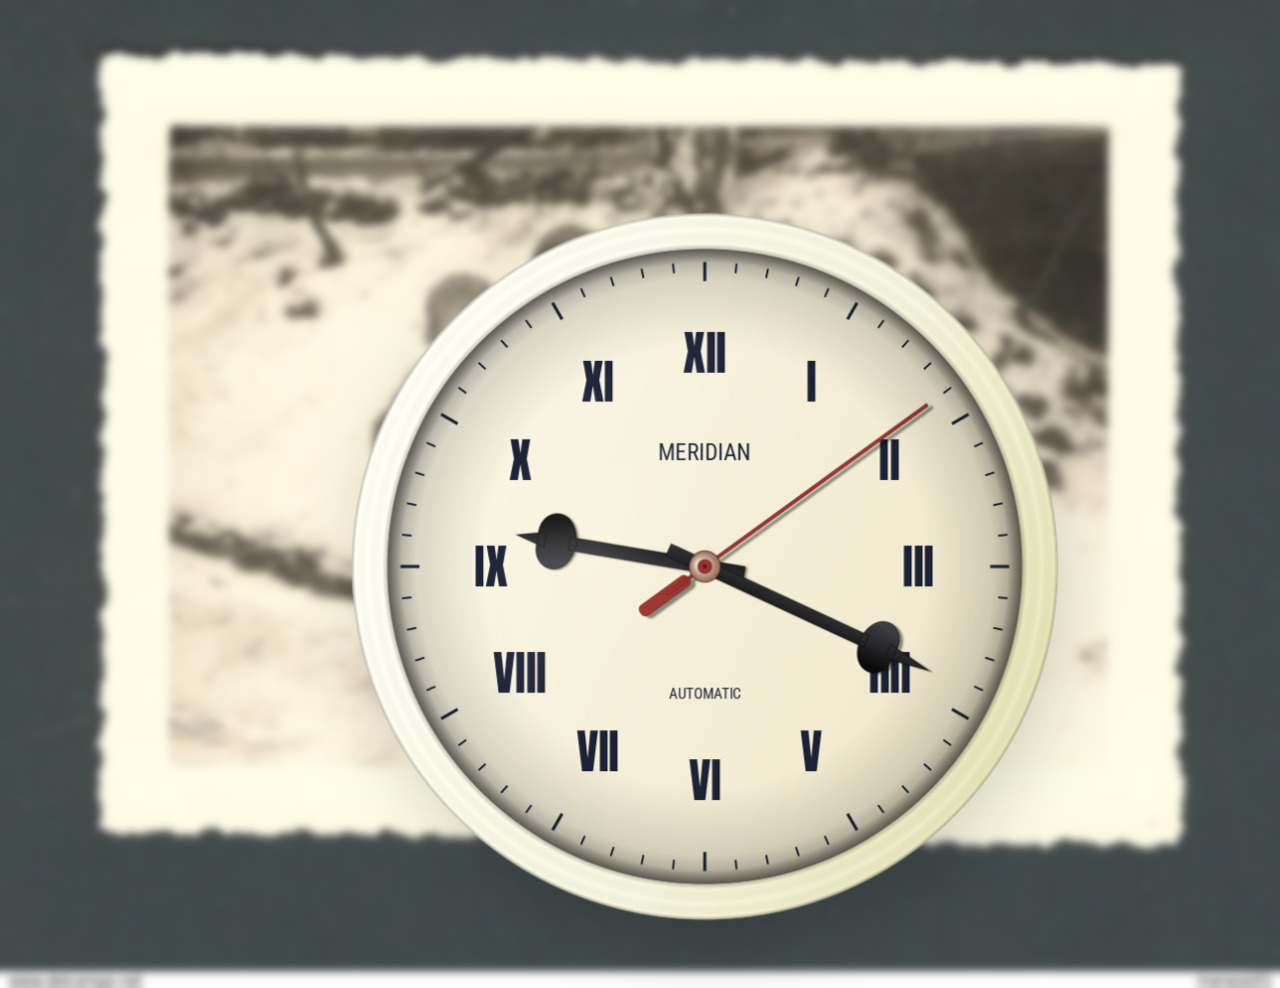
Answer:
9 h 19 min 09 s
